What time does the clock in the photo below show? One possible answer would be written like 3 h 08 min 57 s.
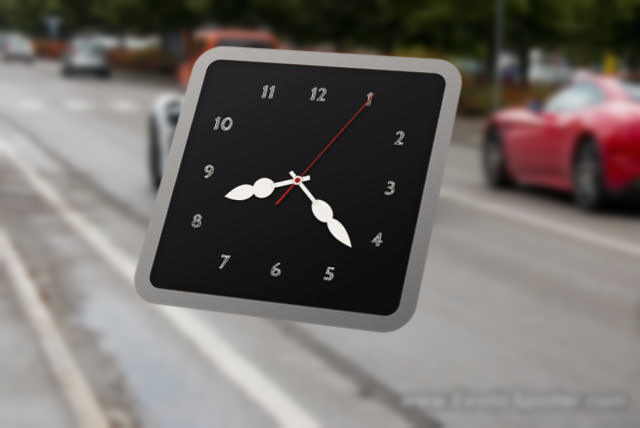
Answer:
8 h 22 min 05 s
